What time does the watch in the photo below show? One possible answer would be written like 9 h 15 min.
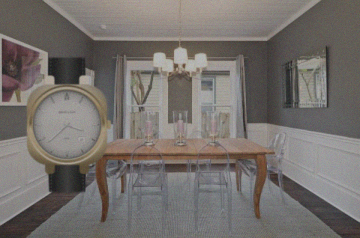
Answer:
3 h 38 min
